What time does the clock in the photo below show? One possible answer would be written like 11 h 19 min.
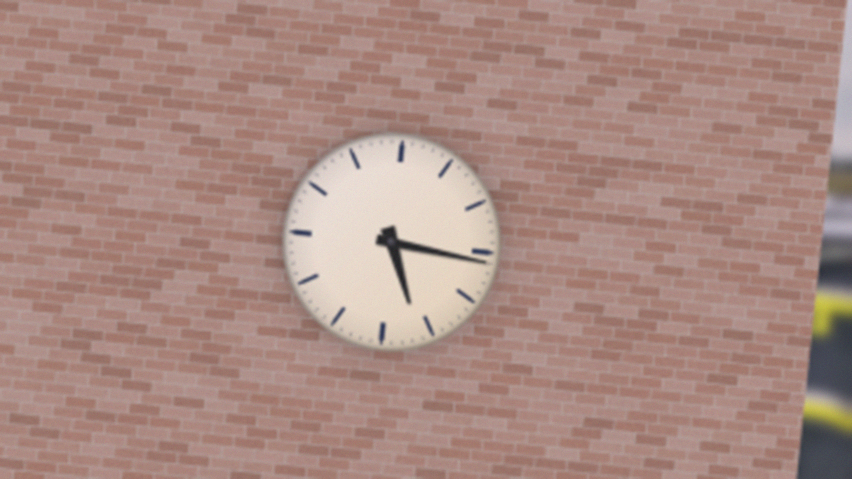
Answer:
5 h 16 min
